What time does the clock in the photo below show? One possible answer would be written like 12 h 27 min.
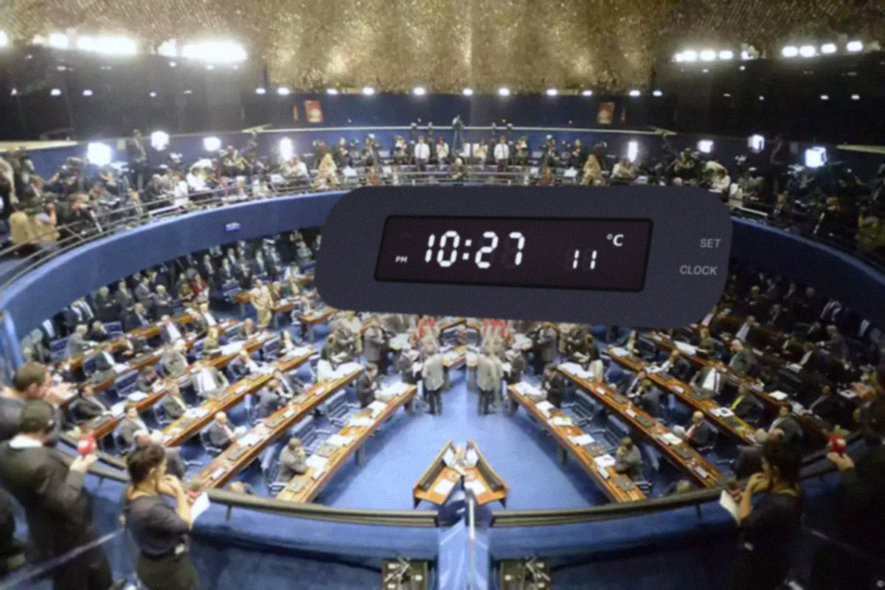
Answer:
10 h 27 min
